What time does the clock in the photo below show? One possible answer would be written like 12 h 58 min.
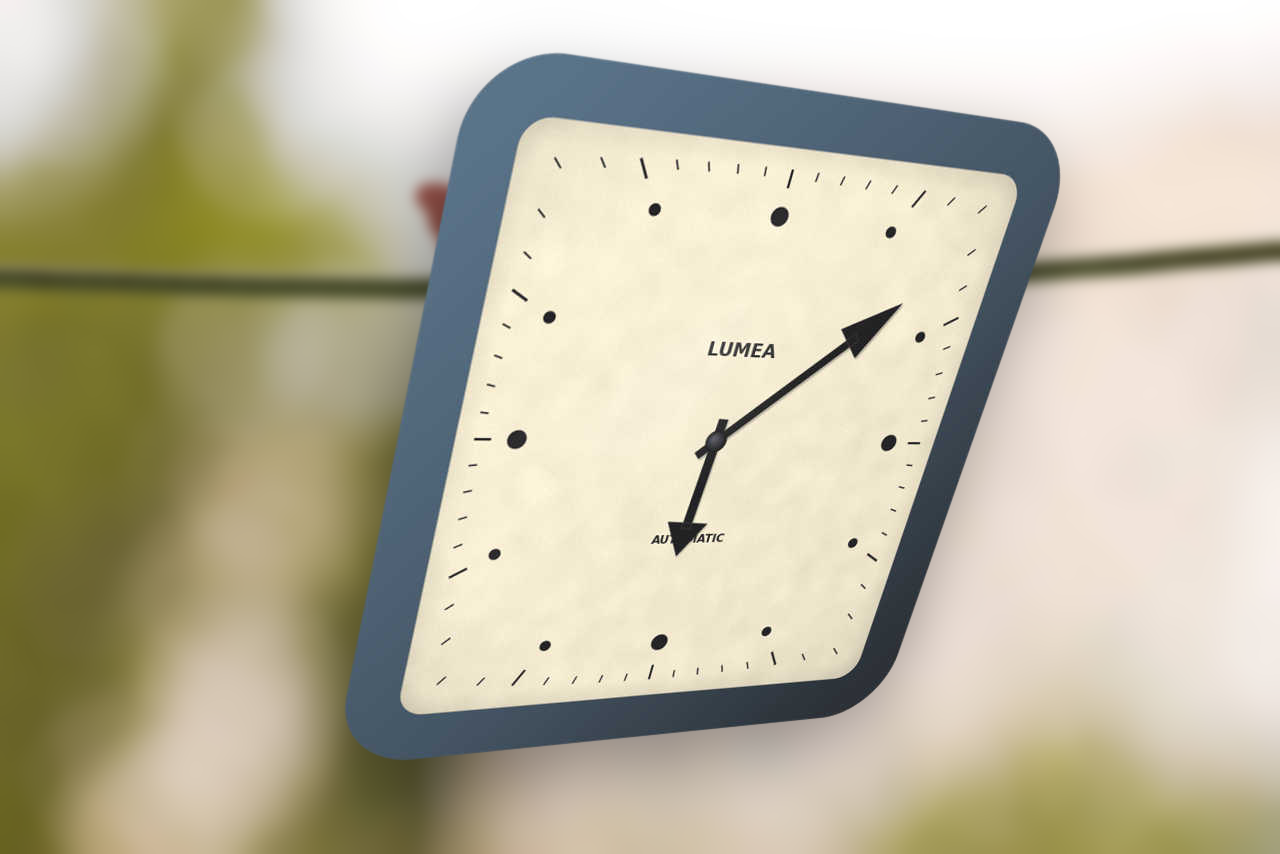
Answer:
6 h 08 min
